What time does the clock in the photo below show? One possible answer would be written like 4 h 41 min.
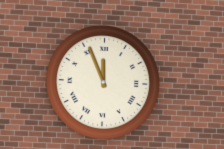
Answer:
11 h 56 min
